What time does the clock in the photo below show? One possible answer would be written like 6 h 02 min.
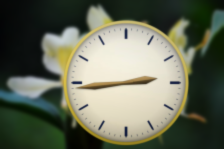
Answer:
2 h 44 min
